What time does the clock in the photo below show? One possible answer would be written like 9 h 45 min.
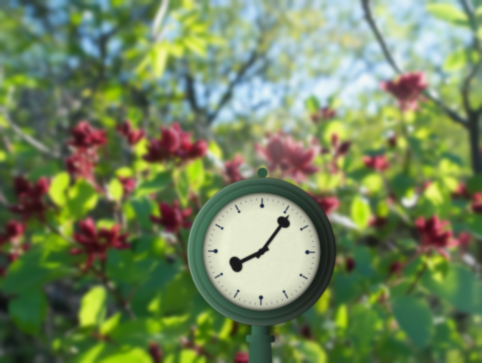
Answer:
8 h 06 min
